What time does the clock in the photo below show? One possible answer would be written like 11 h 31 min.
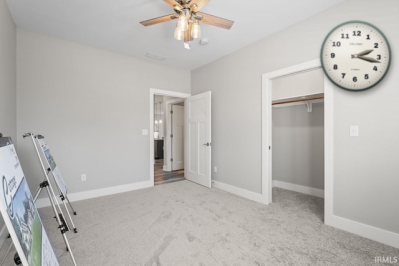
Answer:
2 h 17 min
